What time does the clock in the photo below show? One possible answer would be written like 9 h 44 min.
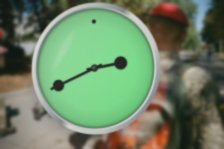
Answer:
2 h 41 min
